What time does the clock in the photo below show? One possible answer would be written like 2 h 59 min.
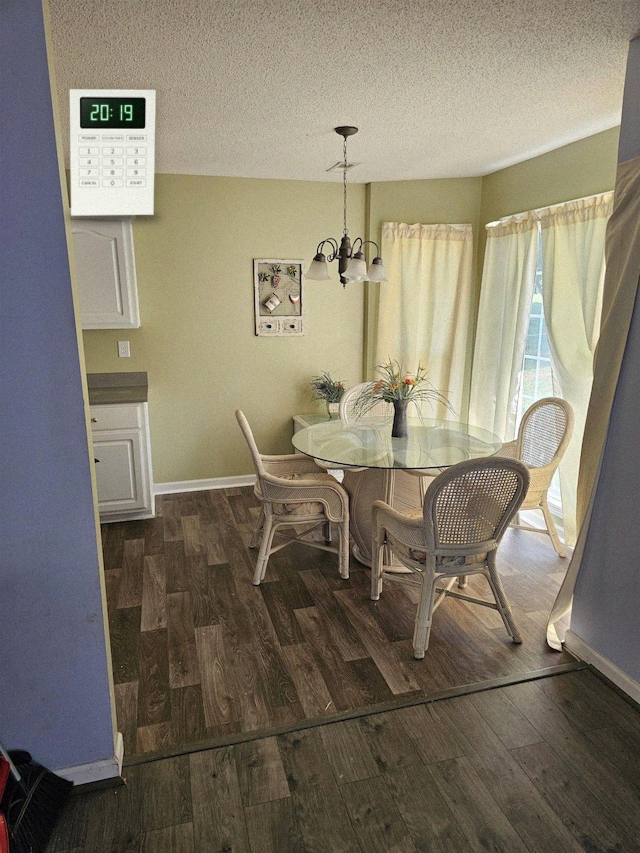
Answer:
20 h 19 min
